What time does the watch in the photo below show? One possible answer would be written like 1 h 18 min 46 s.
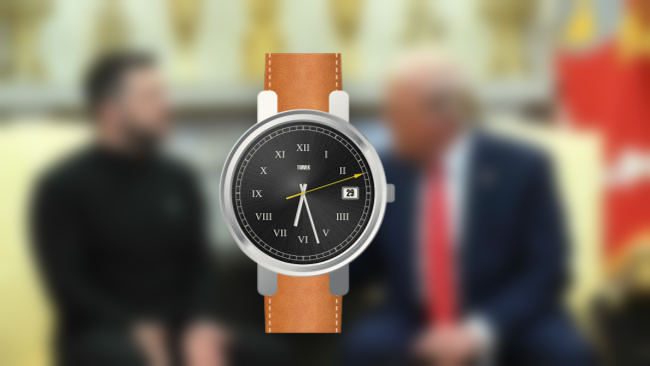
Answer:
6 h 27 min 12 s
